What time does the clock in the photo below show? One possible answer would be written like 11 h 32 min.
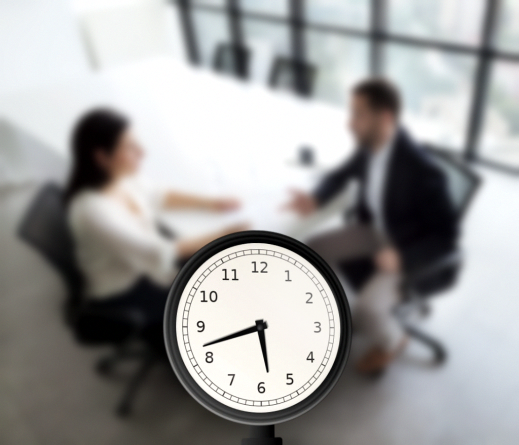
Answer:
5 h 42 min
